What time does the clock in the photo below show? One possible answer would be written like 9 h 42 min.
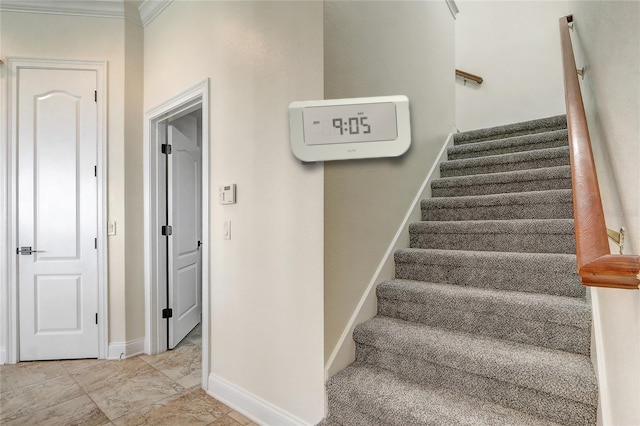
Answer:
9 h 05 min
